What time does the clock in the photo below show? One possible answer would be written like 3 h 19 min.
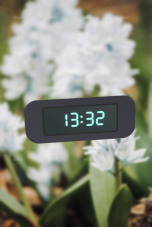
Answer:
13 h 32 min
